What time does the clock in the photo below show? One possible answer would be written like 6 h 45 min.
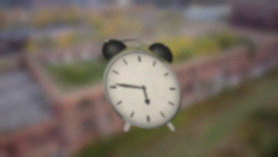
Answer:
5 h 46 min
